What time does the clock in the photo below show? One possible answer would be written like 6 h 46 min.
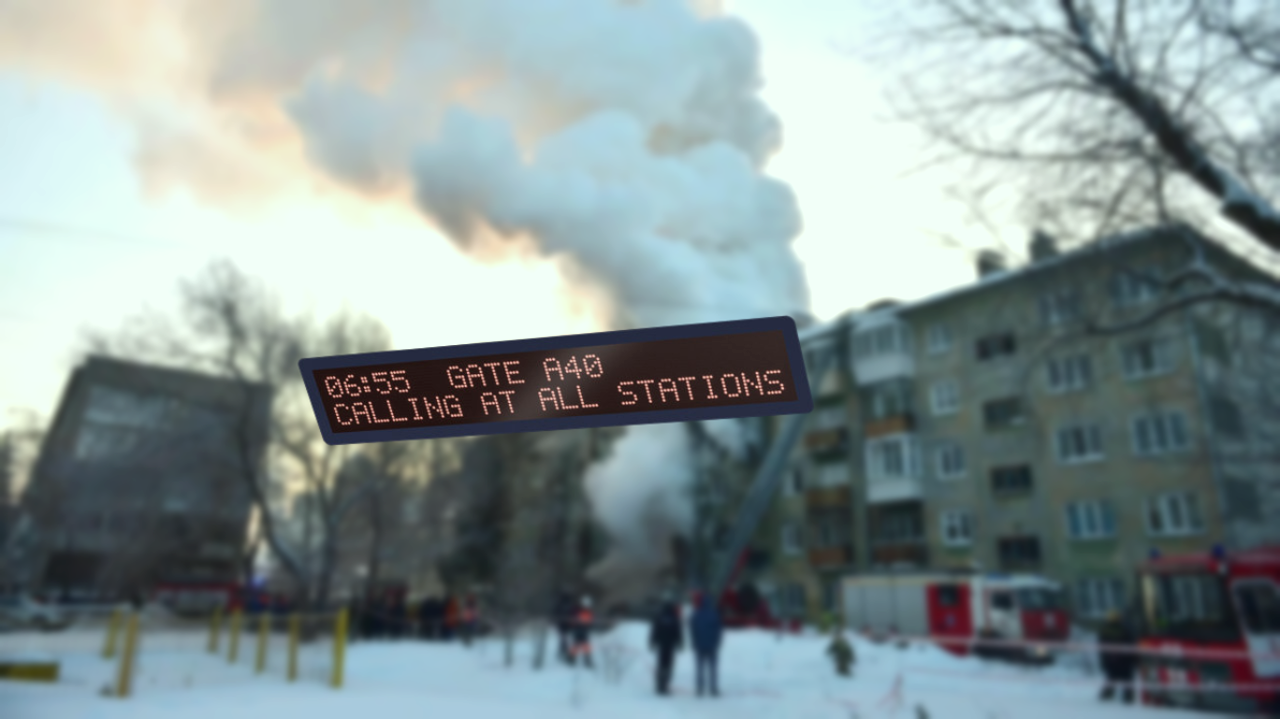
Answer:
6 h 55 min
